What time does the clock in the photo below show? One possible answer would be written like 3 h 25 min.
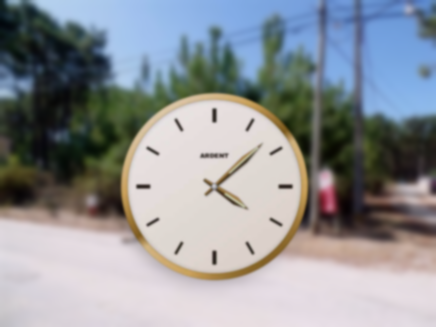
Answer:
4 h 08 min
